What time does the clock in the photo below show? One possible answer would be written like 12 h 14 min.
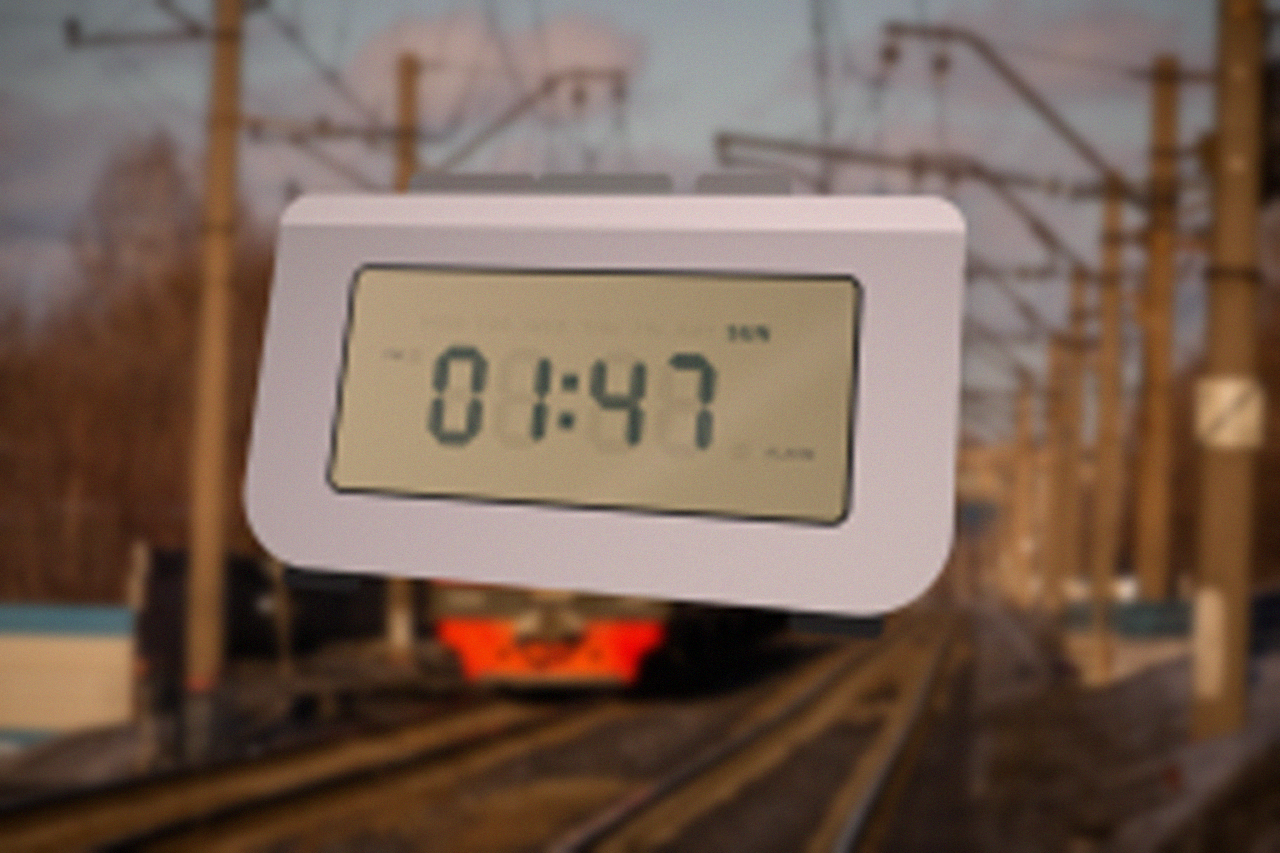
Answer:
1 h 47 min
